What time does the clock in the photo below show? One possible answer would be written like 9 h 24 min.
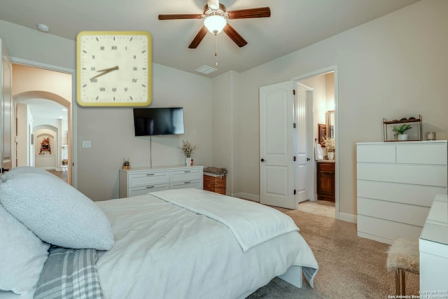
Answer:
8 h 41 min
